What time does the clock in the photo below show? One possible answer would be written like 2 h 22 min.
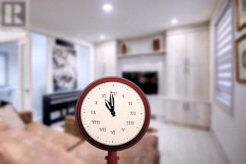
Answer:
10 h 59 min
